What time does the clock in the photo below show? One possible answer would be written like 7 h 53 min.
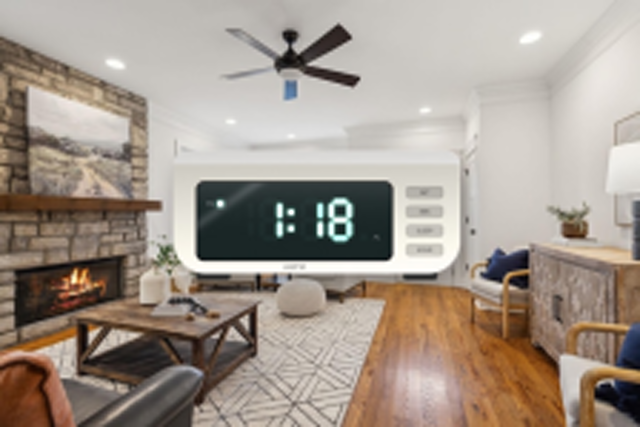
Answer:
1 h 18 min
